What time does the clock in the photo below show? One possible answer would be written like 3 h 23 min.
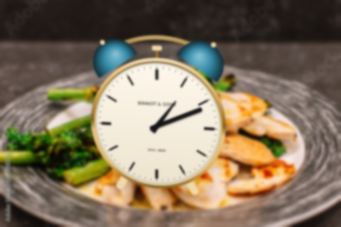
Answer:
1 h 11 min
